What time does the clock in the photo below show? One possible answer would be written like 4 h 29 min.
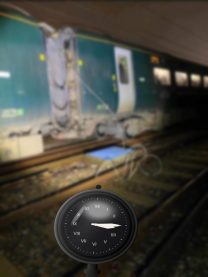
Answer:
3 h 15 min
